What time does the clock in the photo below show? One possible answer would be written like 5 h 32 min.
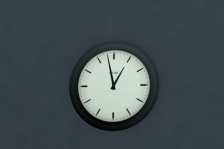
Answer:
12 h 58 min
